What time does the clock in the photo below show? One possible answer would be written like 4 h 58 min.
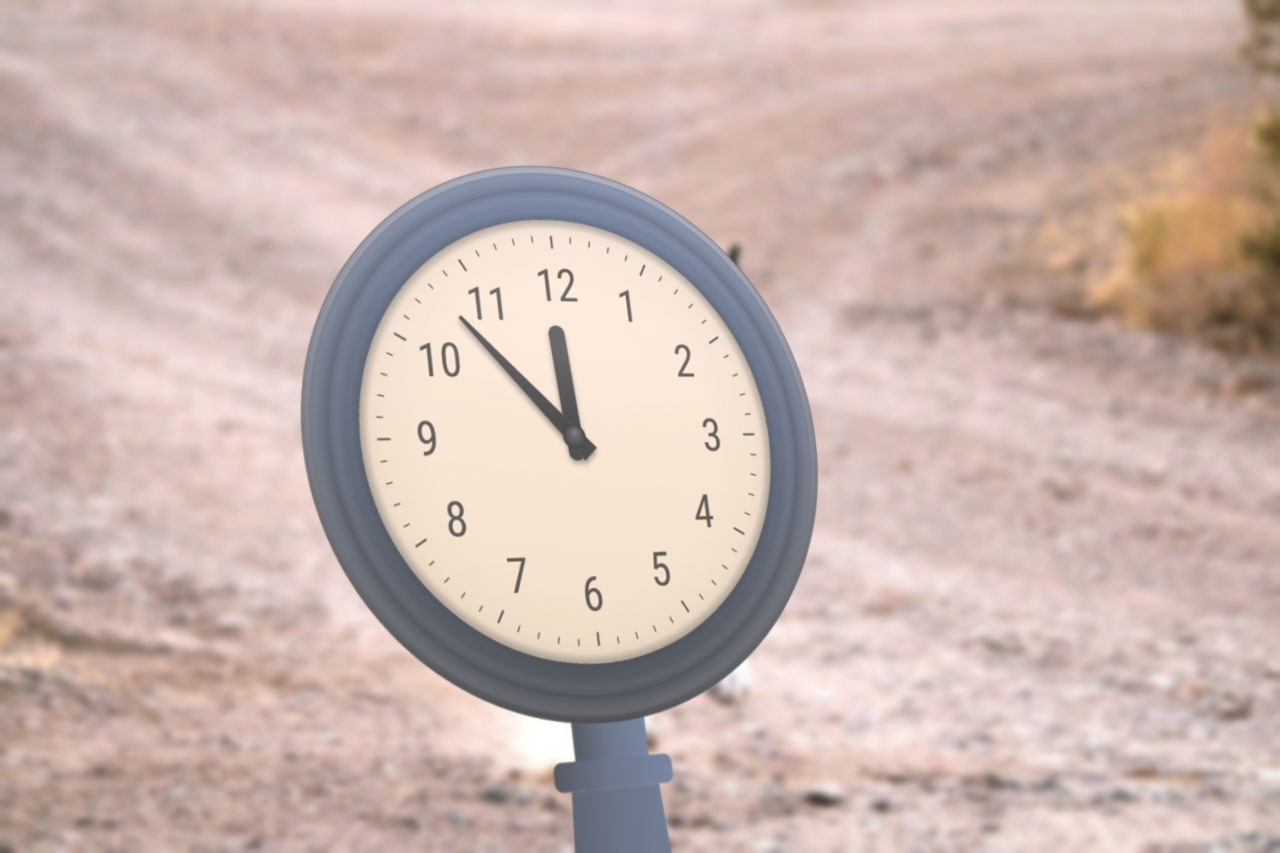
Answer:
11 h 53 min
